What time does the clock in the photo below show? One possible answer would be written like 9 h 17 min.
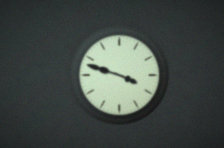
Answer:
3 h 48 min
